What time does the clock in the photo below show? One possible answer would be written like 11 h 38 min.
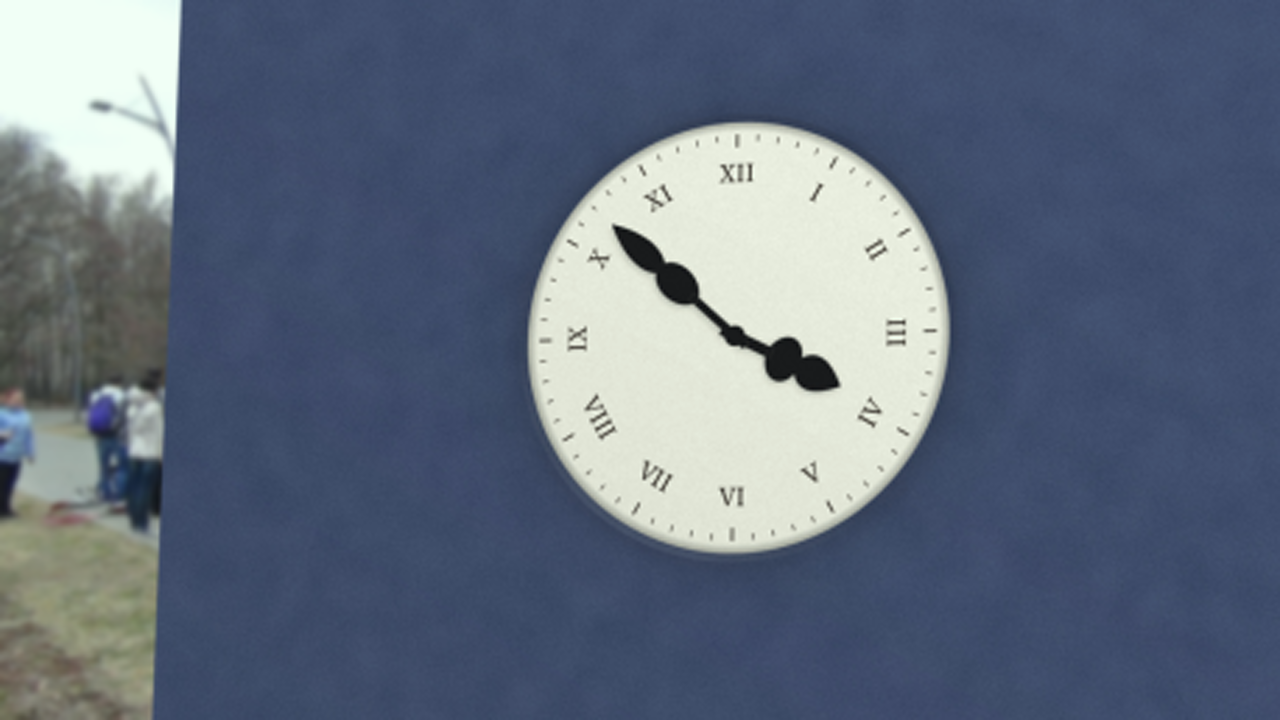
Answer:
3 h 52 min
